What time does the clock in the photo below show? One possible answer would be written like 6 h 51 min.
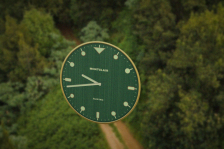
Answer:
9 h 43 min
